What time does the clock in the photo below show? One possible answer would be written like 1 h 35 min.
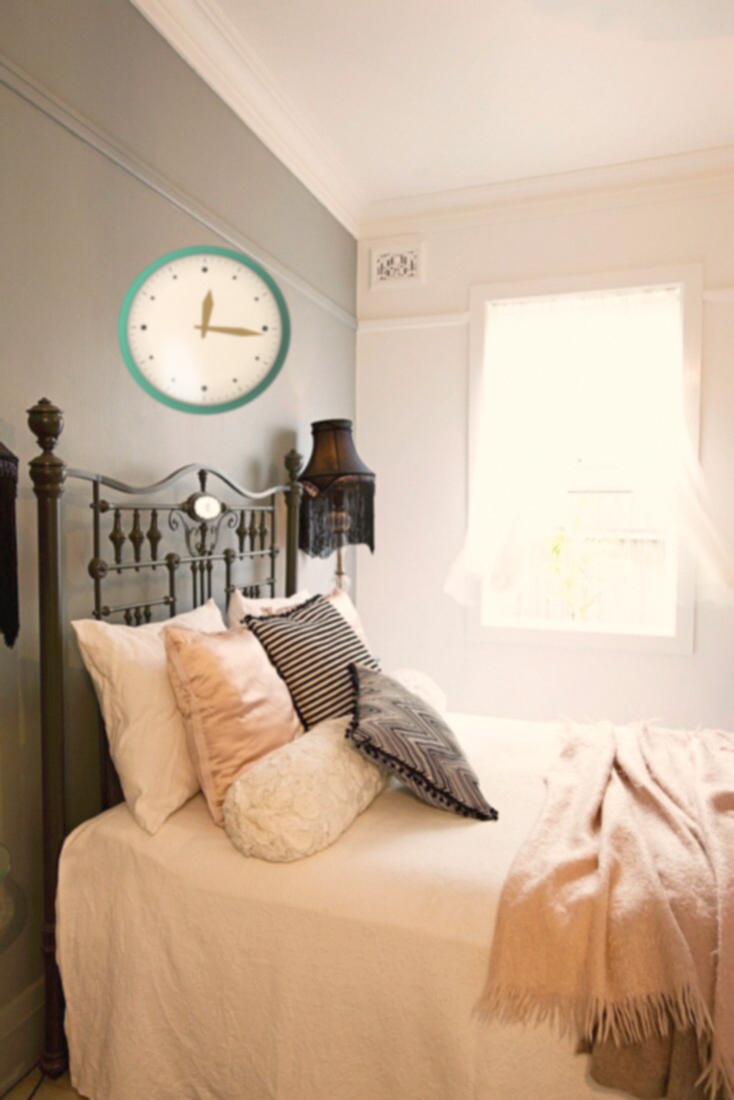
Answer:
12 h 16 min
